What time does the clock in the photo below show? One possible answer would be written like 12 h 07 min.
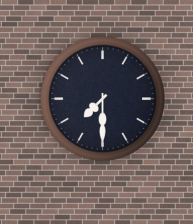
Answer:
7 h 30 min
